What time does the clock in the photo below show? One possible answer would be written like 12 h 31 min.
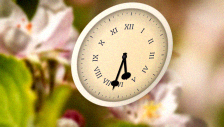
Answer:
5 h 32 min
